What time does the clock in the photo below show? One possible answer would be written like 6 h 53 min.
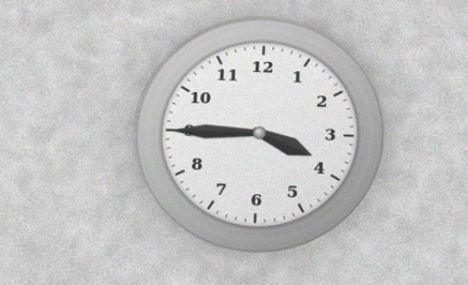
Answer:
3 h 45 min
